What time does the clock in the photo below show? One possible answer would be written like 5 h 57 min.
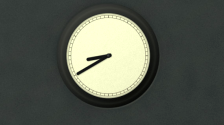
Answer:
8 h 40 min
